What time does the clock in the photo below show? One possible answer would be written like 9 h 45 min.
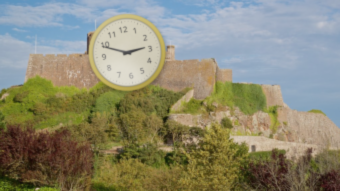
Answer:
2 h 49 min
